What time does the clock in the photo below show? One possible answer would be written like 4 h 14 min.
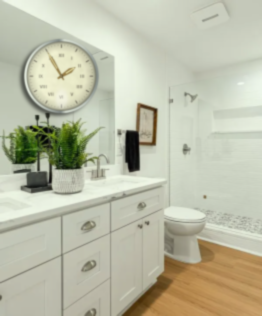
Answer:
1 h 55 min
